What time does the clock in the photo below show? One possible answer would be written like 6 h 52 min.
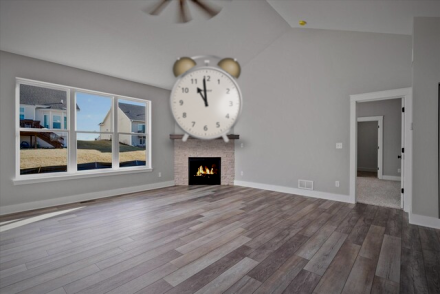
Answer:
10 h 59 min
